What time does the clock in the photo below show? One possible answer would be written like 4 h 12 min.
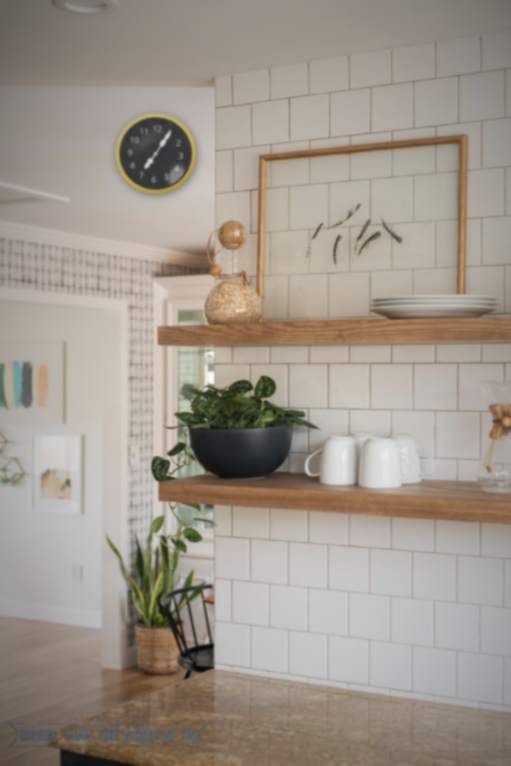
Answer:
7 h 05 min
